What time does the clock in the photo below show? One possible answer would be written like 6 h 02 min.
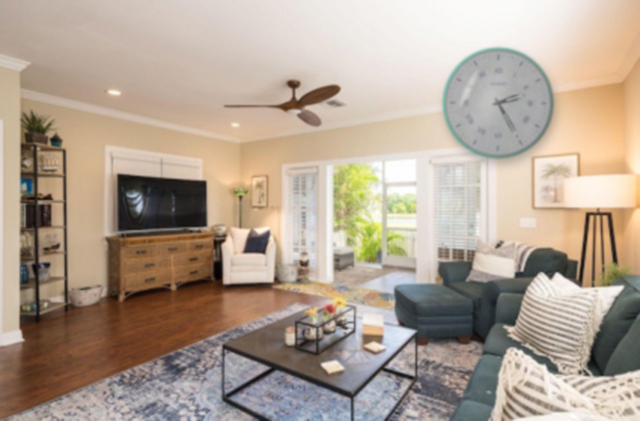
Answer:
2 h 25 min
